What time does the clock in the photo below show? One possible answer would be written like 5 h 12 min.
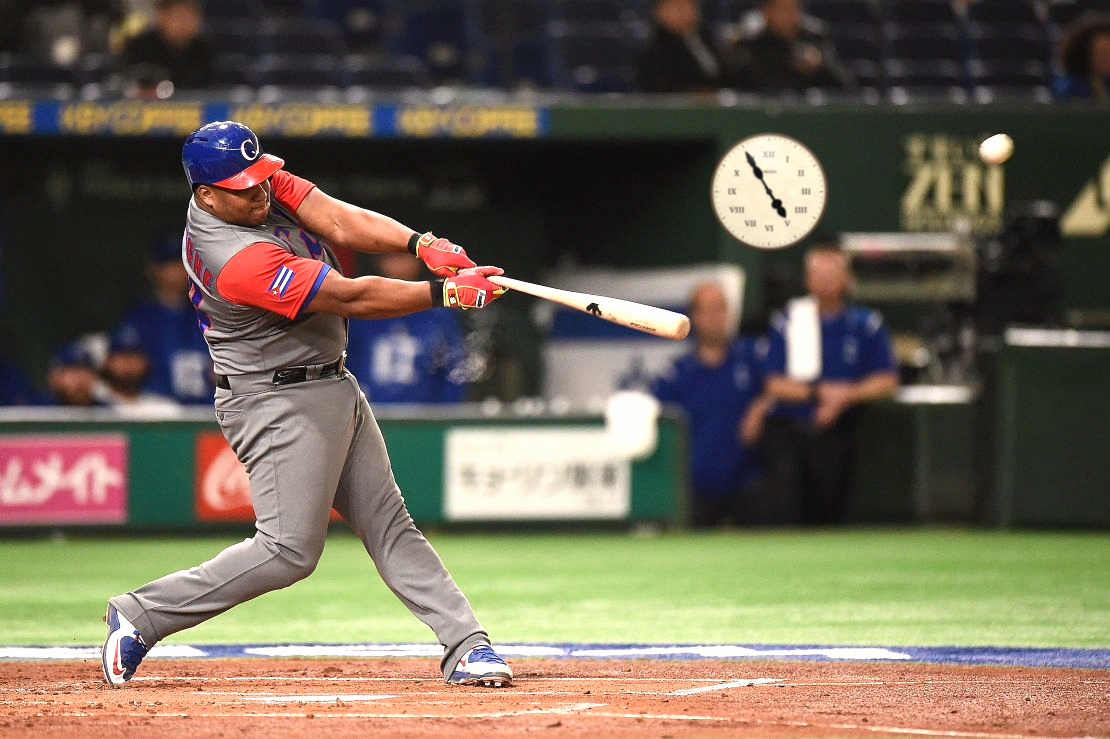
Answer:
4 h 55 min
